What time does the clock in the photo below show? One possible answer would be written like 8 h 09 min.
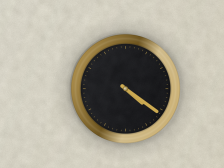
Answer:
4 h 21 min
